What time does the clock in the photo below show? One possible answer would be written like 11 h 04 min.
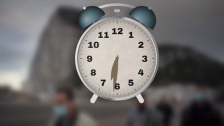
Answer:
6 h 31 min
